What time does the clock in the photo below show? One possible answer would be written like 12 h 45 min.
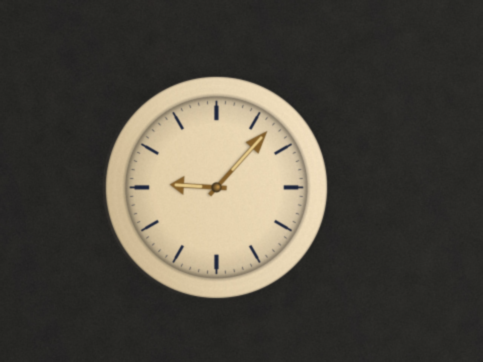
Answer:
9 h 07 min
